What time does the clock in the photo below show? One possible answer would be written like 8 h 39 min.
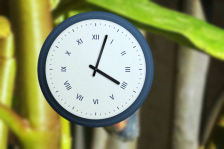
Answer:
4 h 03 min
